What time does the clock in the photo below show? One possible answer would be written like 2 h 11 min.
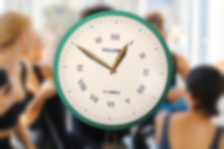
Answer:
12 h 50 min
